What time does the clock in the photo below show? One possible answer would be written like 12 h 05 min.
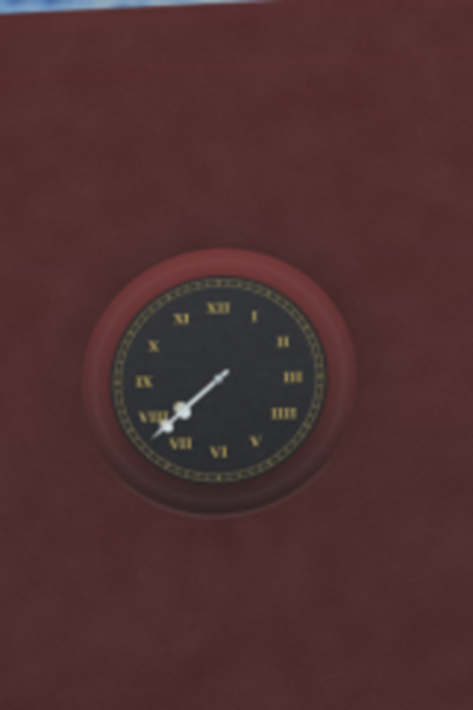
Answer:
7 h 38 min
